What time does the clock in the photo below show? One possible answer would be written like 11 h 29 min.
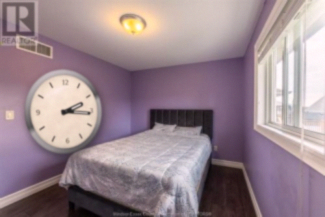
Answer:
2 h 16 min
